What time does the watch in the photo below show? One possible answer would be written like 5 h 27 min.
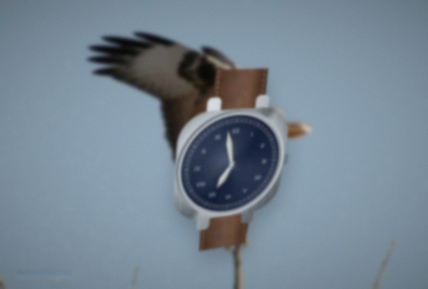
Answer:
6 h 58 min
